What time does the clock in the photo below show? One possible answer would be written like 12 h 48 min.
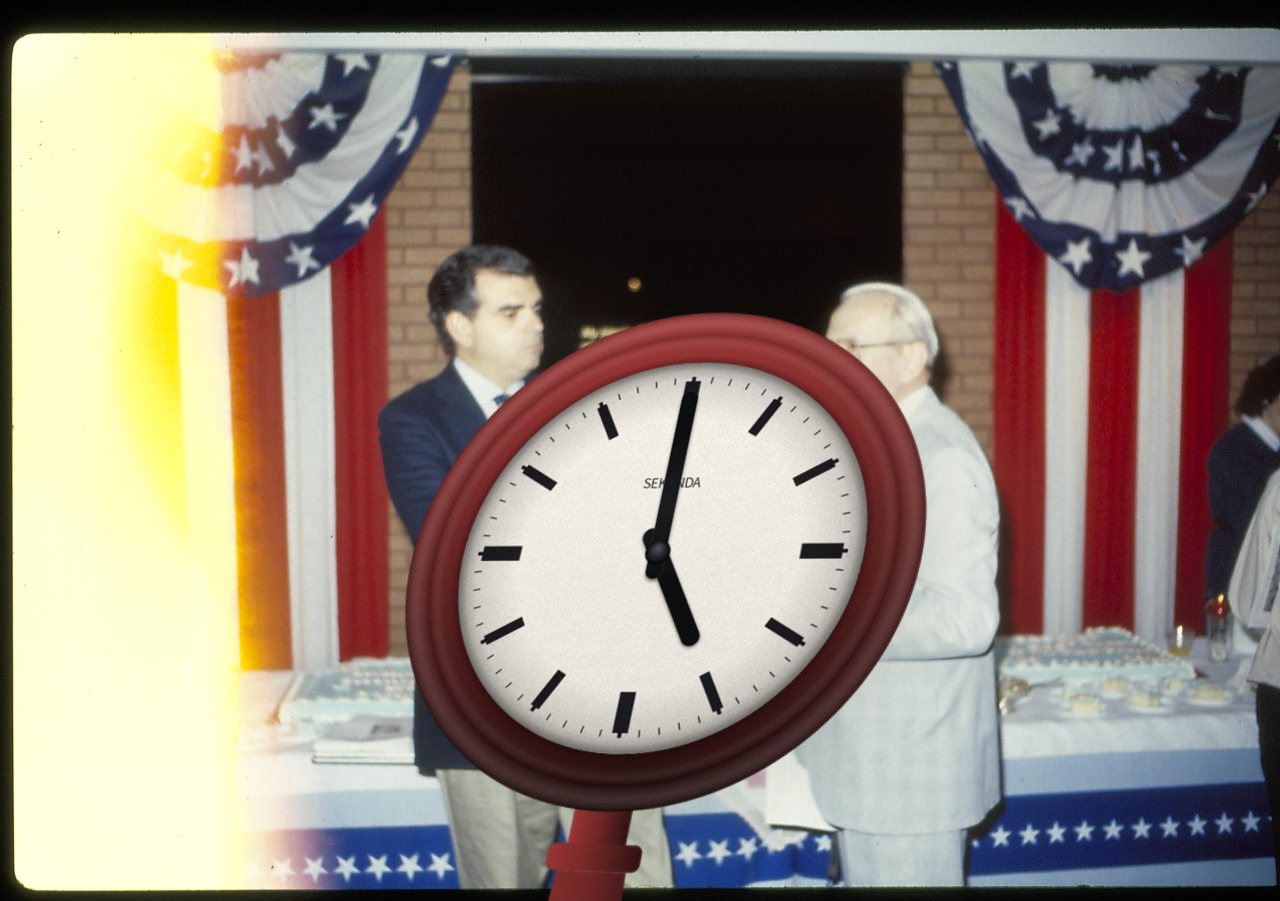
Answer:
5 h 00 min
